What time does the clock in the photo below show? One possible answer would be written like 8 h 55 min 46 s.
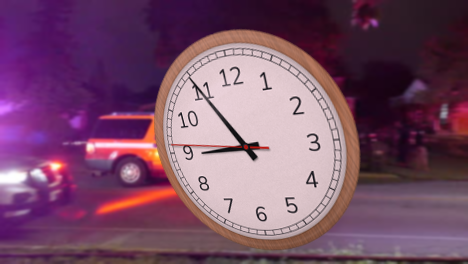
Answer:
8 h 54 min 46 s
